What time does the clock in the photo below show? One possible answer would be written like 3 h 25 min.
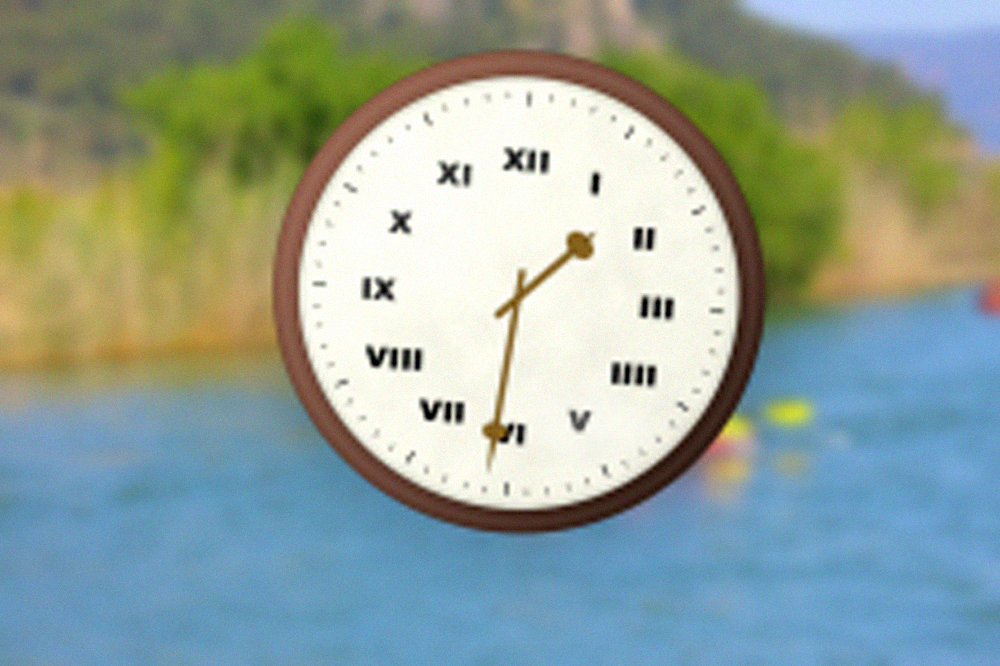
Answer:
1 h 31 min
